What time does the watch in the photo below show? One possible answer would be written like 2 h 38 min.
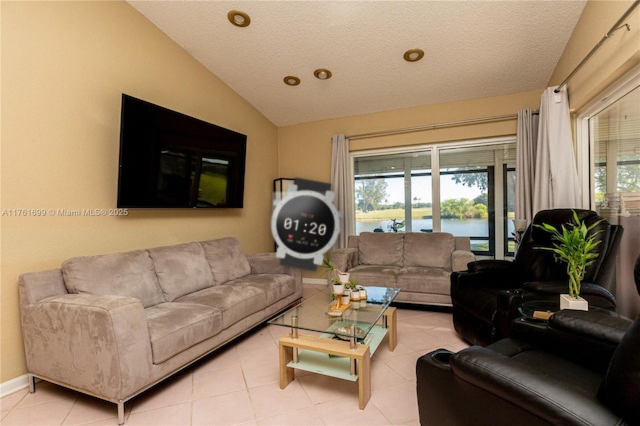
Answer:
1 h 20 min
